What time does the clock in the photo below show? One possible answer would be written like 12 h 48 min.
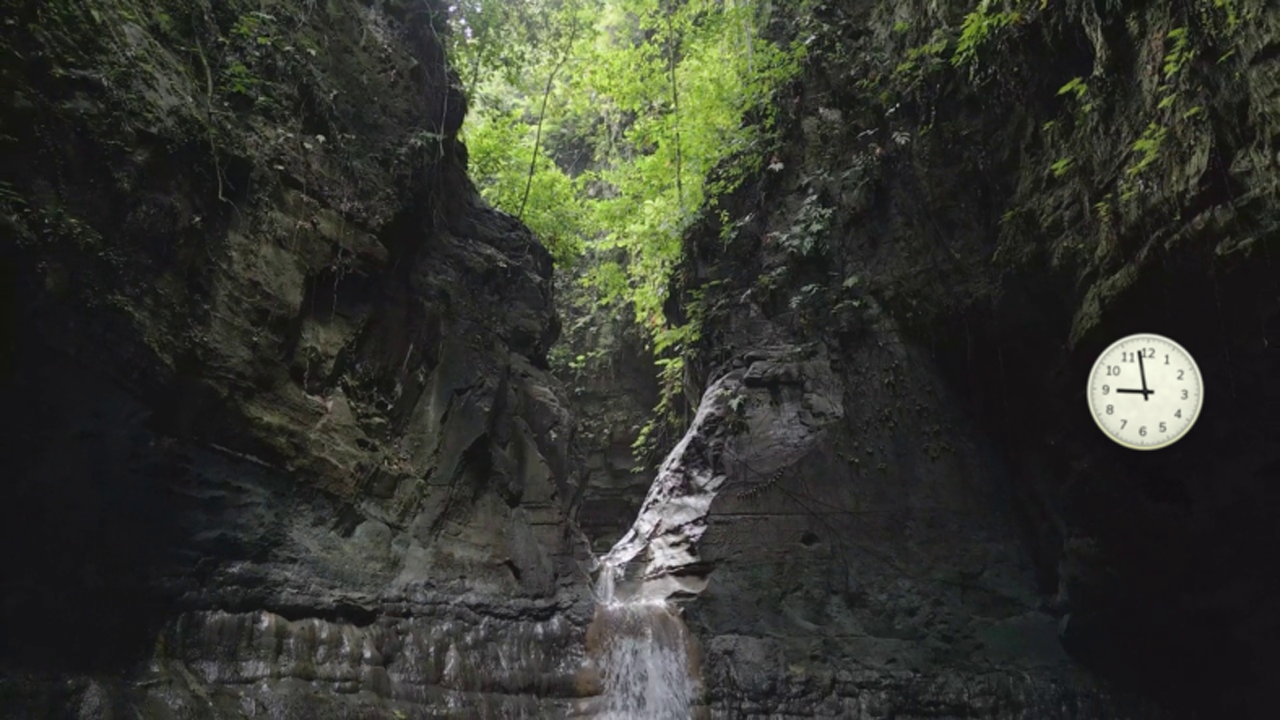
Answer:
8 h 58 min
